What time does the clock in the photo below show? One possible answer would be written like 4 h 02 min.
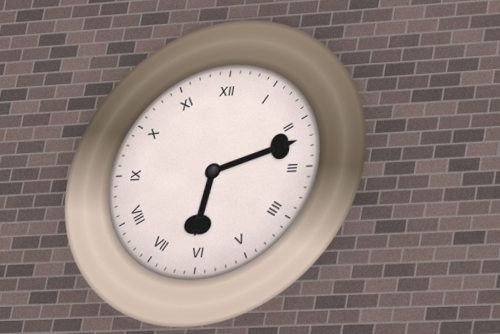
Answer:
6 h 12 min
